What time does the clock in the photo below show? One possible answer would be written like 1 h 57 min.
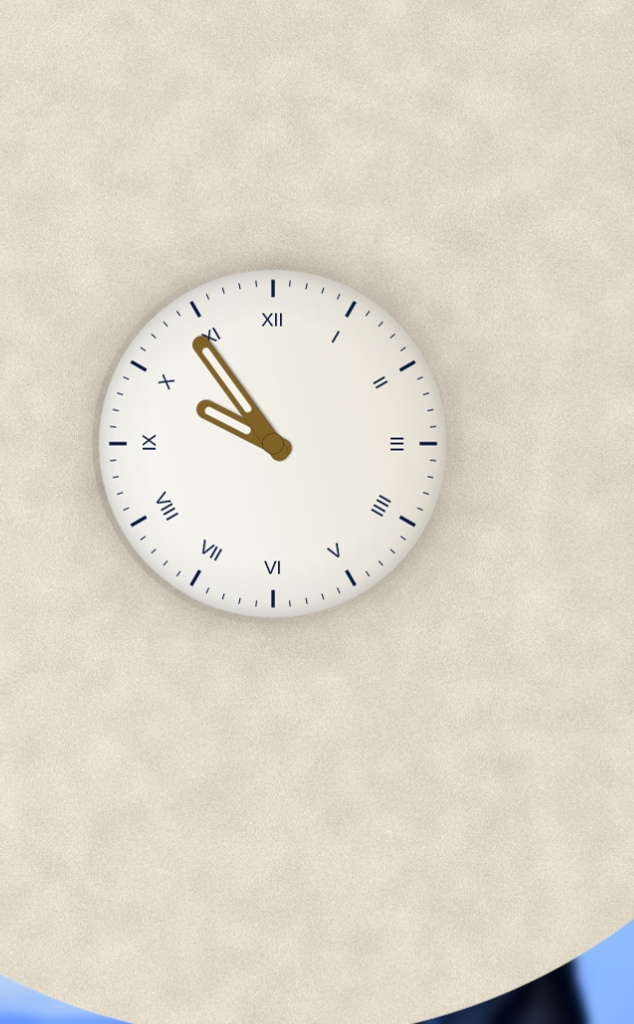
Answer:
9 h 54 min
